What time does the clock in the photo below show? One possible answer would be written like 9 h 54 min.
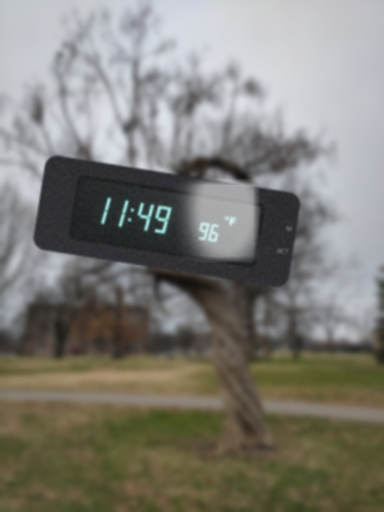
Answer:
11 h 49 min
